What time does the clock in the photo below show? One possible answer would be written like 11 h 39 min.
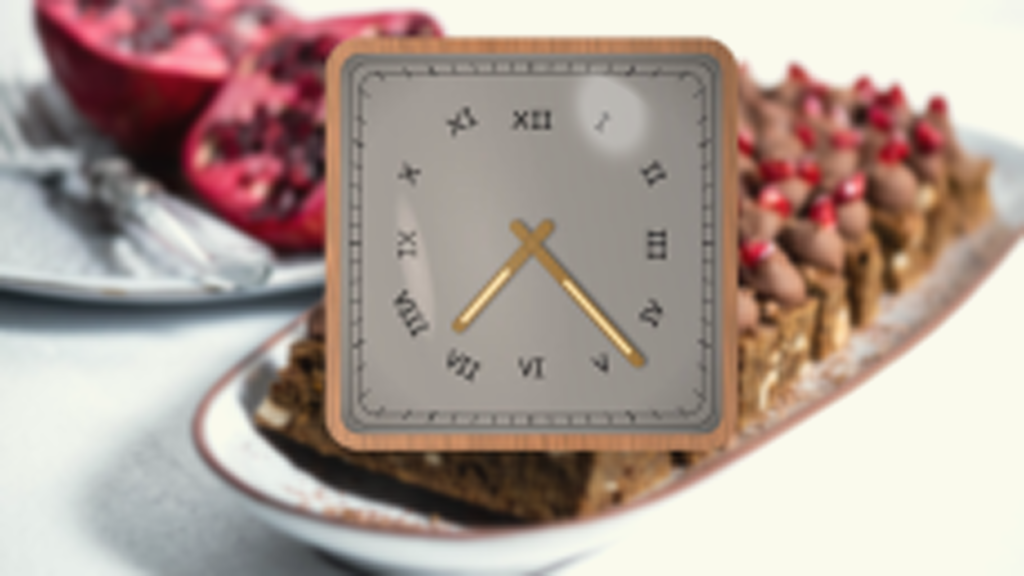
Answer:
7 h 23 min
